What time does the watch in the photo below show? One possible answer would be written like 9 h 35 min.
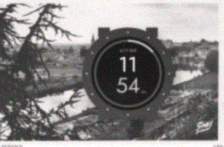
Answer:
11 h 54 min
